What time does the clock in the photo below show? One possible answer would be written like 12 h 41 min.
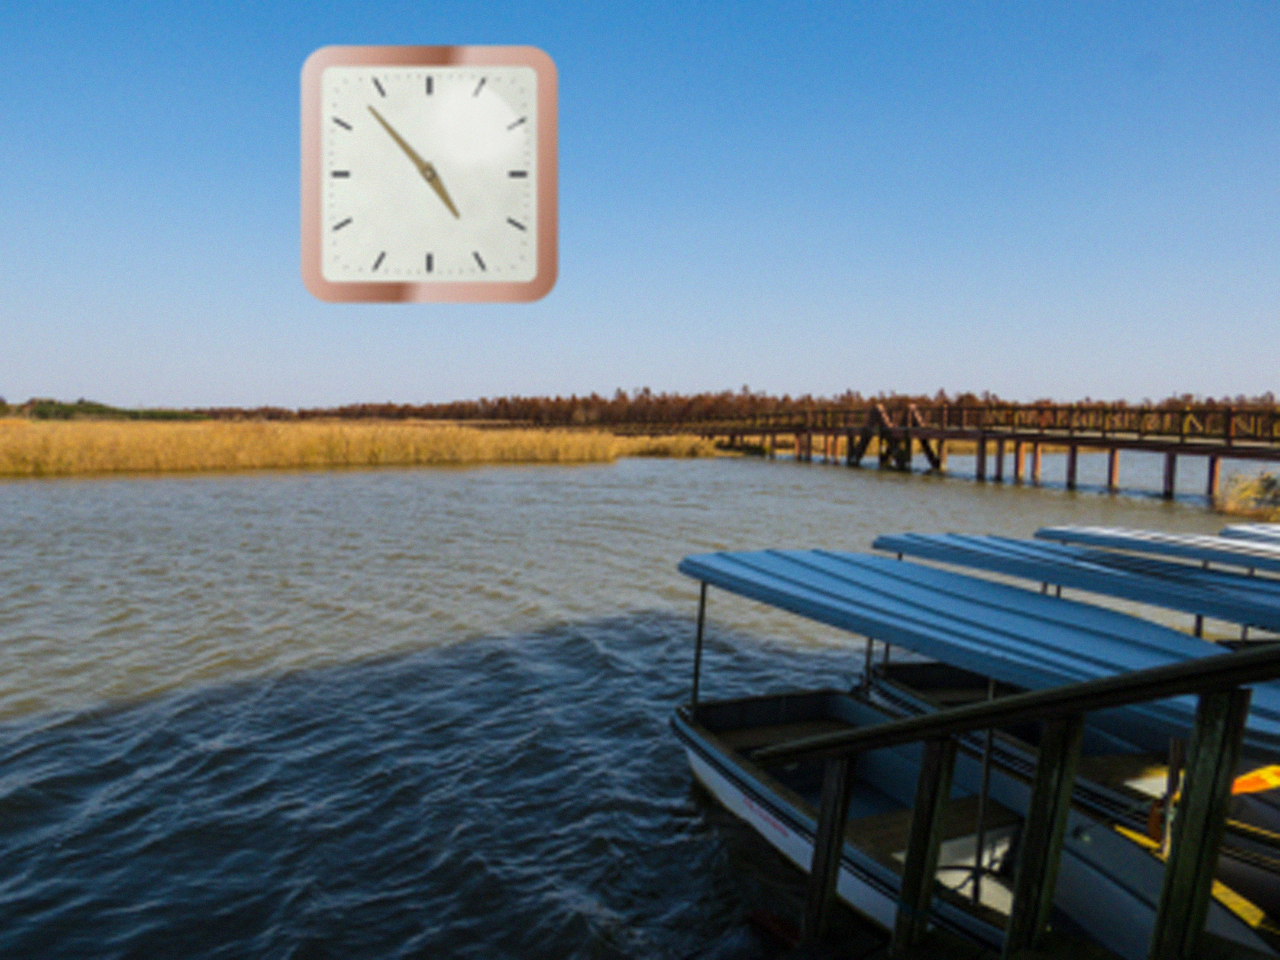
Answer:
4 h 53 min
